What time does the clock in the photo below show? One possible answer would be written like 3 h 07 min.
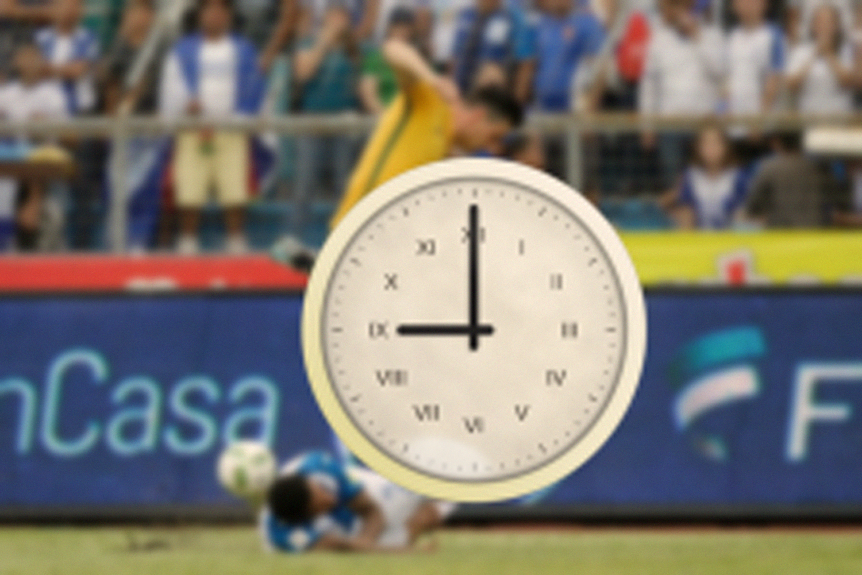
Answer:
9 h 00 min
